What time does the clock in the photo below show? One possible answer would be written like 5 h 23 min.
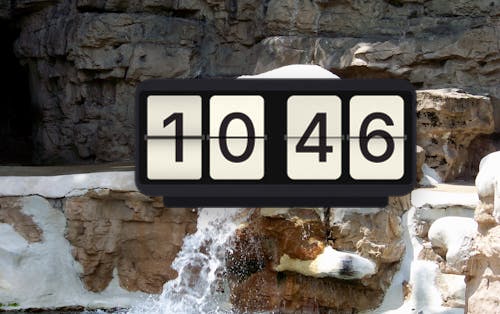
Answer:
10 h 46 min
